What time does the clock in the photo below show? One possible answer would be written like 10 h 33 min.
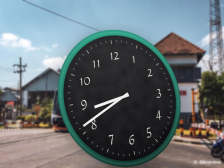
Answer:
8 h 41 min
